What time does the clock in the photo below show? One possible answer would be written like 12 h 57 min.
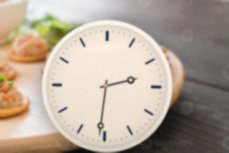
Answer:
2 h 31 min
